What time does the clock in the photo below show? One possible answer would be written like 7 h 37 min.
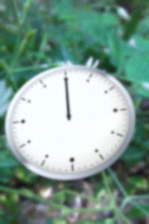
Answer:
12 h 00 min
